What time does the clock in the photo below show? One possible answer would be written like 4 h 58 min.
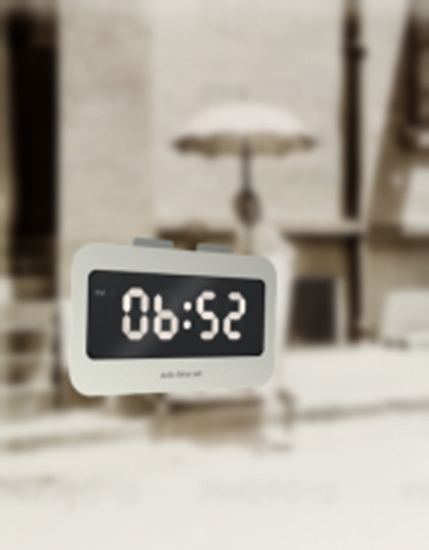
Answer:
6 h 52 min
